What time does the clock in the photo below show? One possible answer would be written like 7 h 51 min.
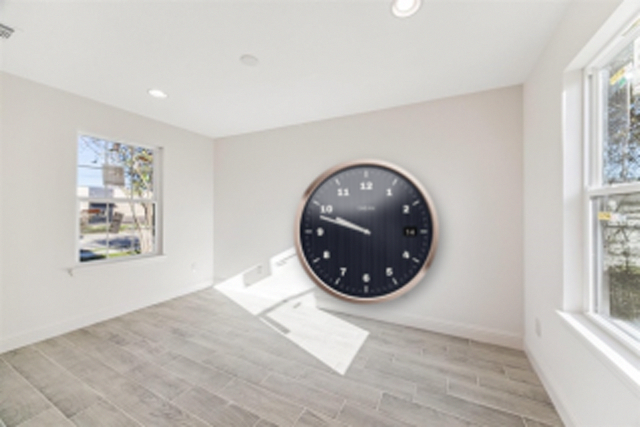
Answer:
9 h 48 min
